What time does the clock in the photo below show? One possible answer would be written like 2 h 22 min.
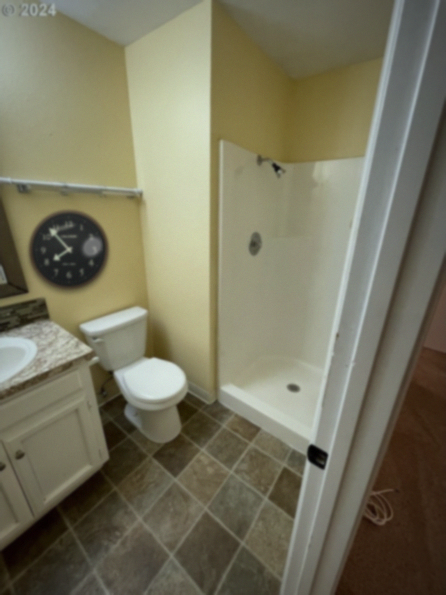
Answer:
7 h 53 min
